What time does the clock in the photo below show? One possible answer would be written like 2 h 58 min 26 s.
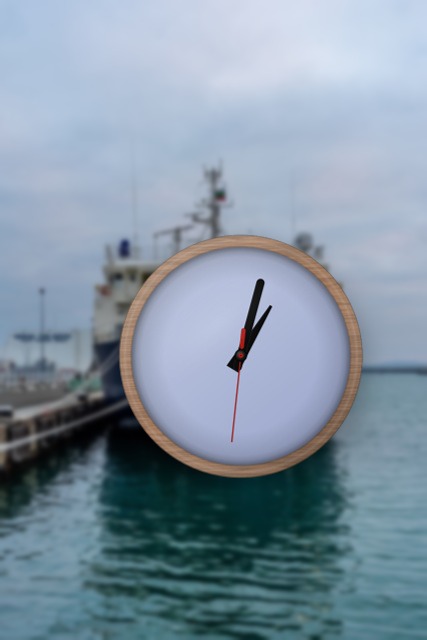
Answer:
1 h 02 min 31 s
